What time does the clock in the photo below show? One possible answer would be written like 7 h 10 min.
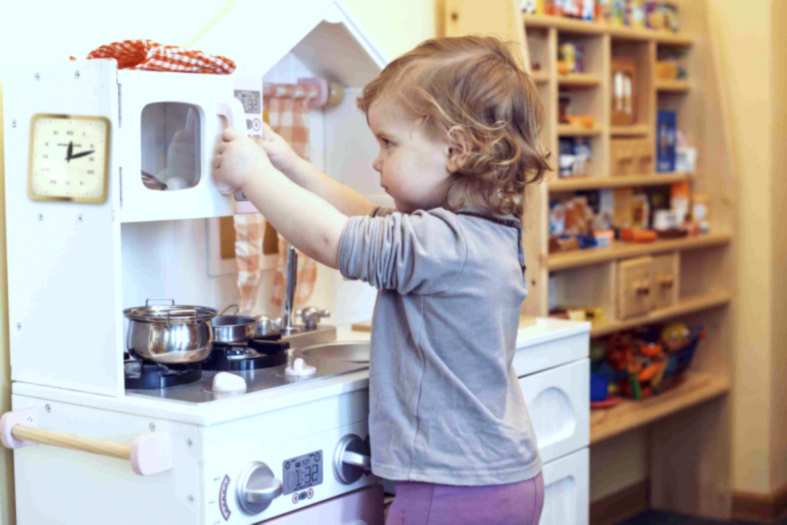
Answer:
12 h 12 min
